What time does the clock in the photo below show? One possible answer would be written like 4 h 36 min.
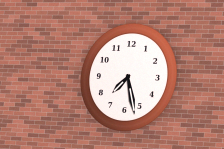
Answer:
7 h 27 min
